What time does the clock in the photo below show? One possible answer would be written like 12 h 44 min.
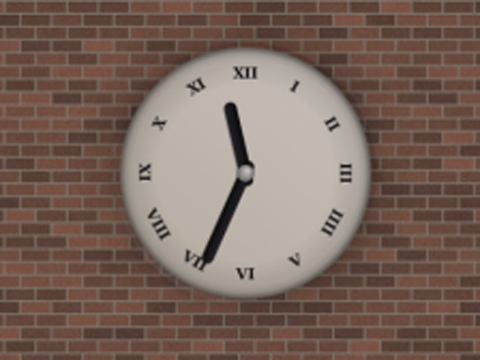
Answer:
11 h 34 min
